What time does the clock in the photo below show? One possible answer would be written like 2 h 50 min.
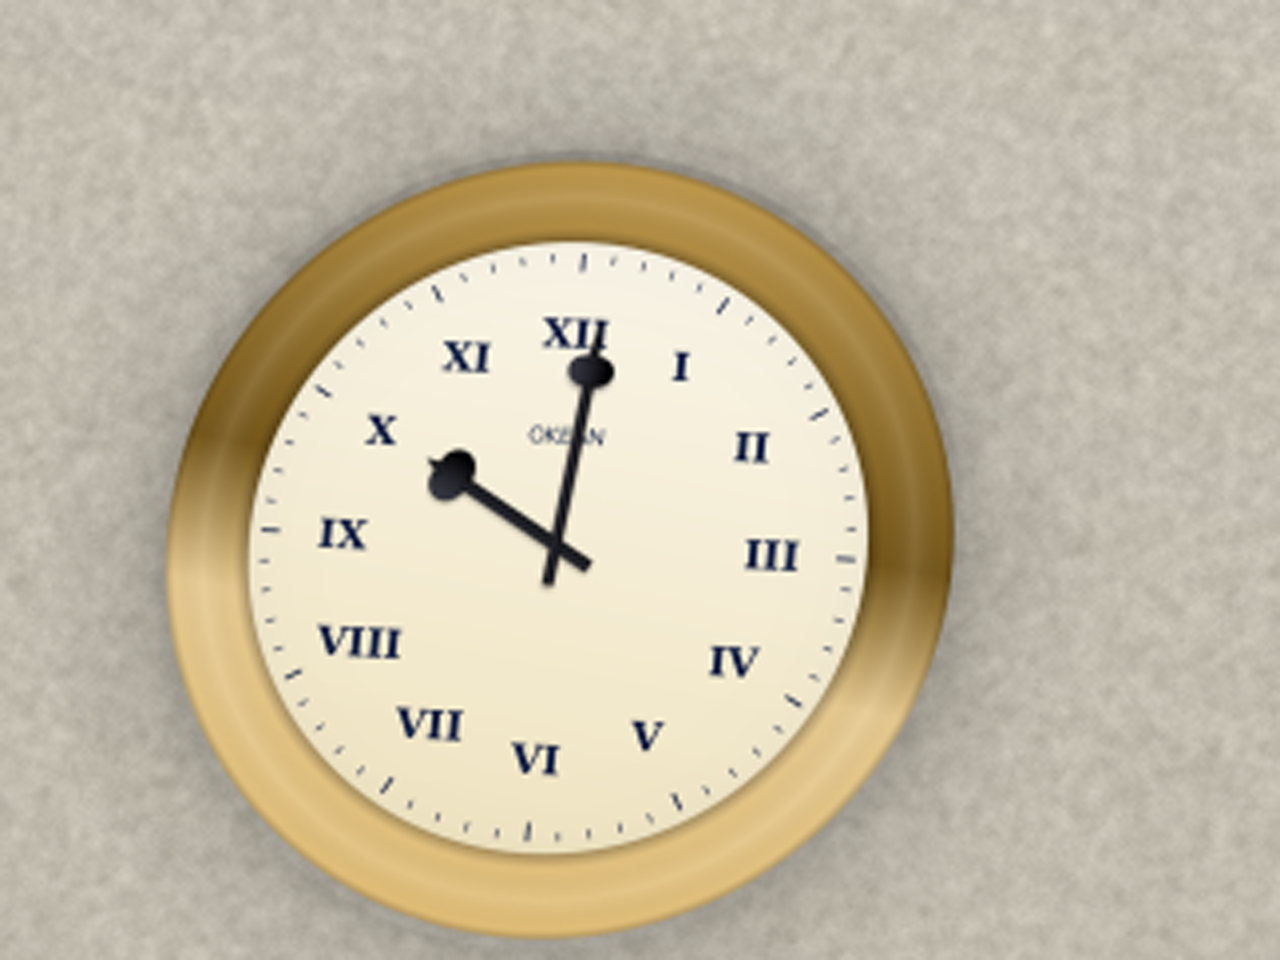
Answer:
10 h 01 min
